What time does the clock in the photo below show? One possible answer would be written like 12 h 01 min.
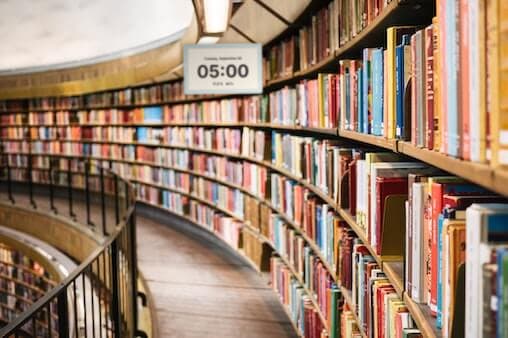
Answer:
5 h 00 min
